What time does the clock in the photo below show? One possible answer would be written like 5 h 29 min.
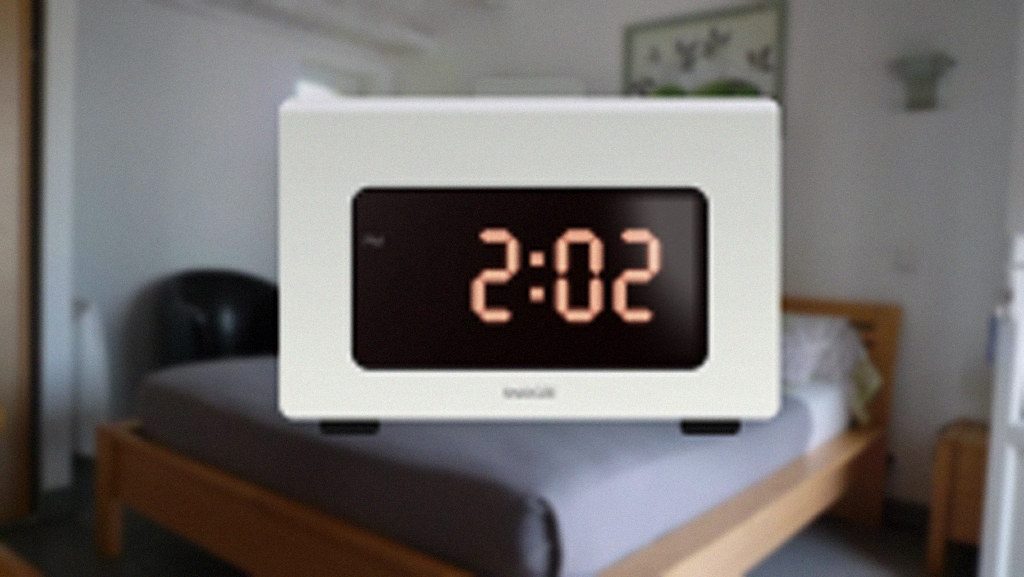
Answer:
2 h 02 min
